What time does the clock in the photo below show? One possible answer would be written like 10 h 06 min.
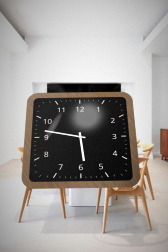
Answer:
5 h 47 min
